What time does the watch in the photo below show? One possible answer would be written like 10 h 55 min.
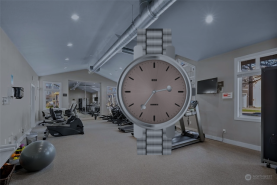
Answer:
2 h 36 min
